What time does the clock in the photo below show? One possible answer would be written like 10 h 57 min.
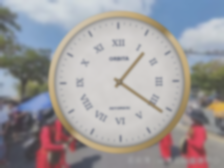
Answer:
1 h 21 min
